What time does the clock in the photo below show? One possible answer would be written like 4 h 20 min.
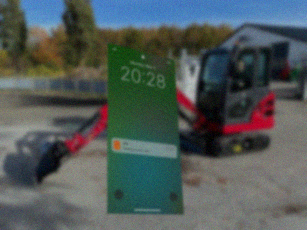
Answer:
20 h 28 min
